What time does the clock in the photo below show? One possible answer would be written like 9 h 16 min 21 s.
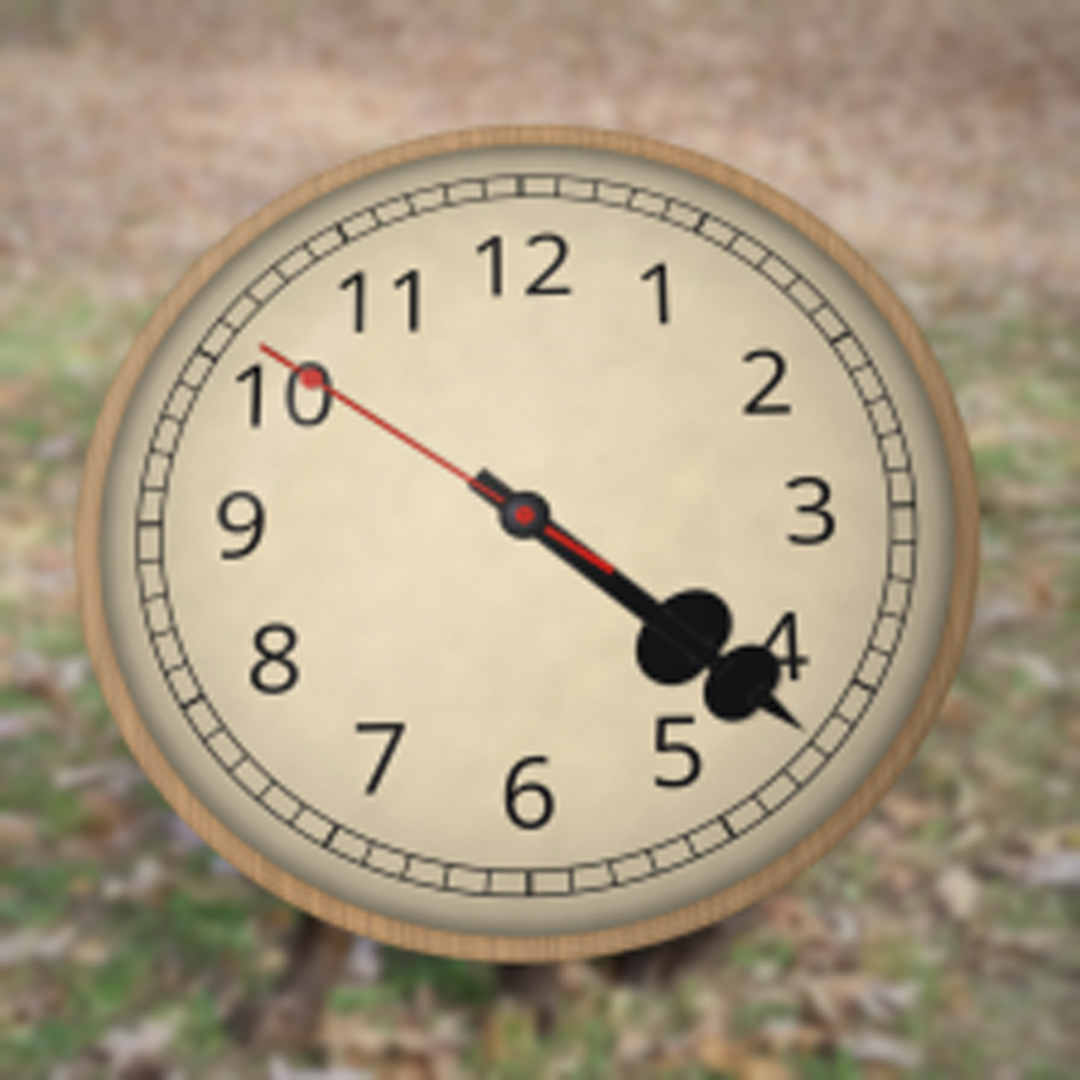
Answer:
4 h 21 min 51 s
